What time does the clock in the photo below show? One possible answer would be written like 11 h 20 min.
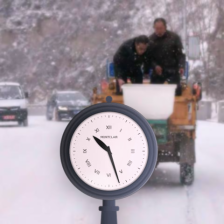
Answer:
10 h 27 min
